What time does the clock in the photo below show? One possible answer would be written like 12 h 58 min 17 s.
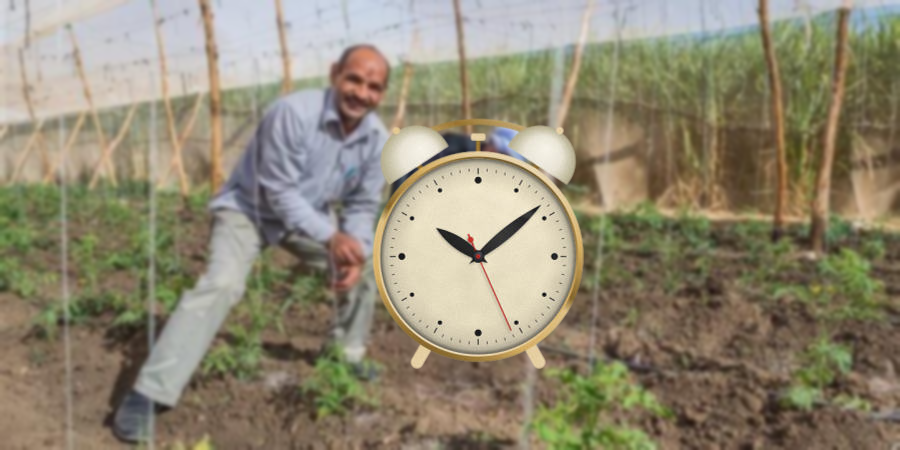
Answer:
10 h 08 min 26 s
